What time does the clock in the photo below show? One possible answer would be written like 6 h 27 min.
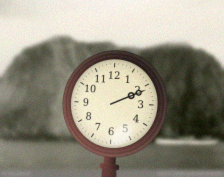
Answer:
2 h 11 min
